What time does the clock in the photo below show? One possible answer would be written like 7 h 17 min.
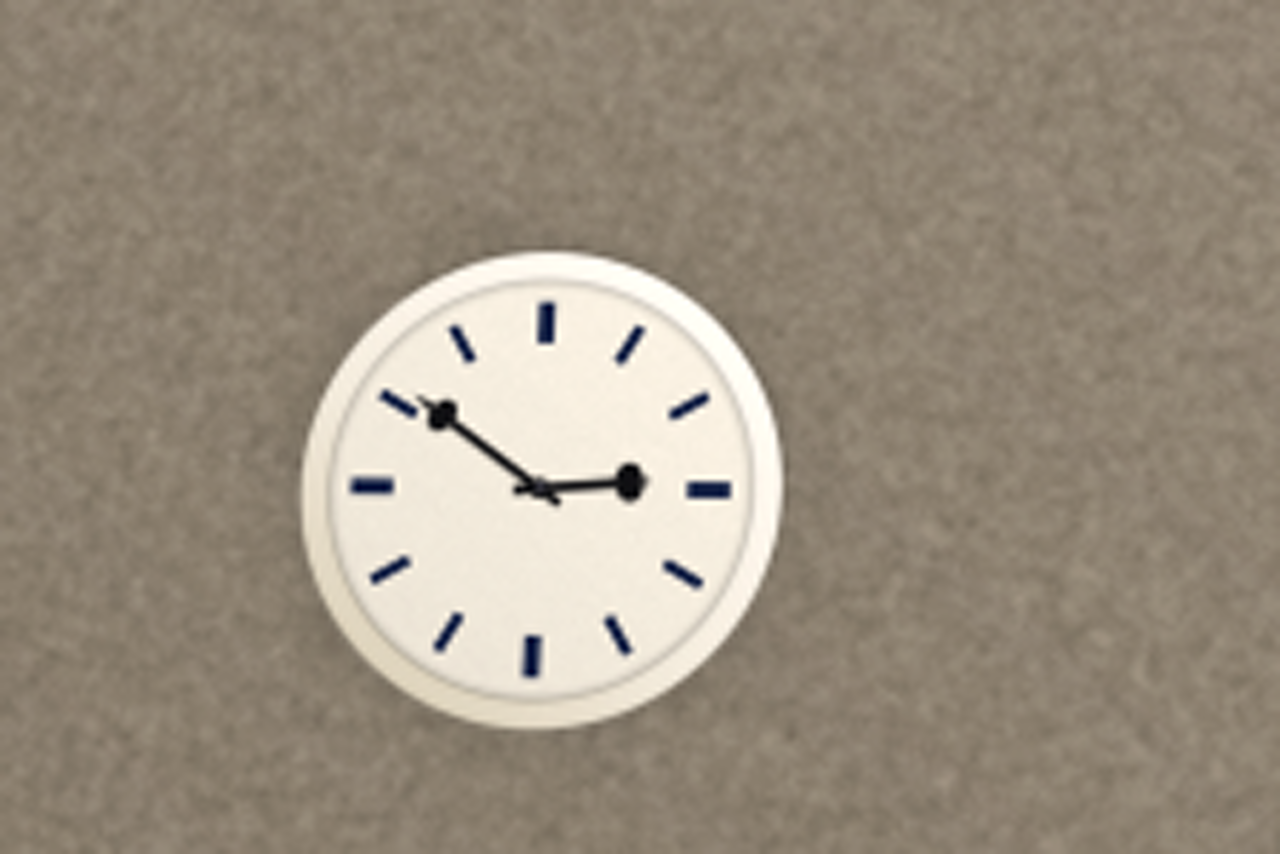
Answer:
2 h 51 min
